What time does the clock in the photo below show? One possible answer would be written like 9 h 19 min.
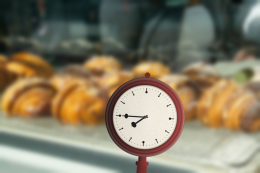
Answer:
7 h 45 min
